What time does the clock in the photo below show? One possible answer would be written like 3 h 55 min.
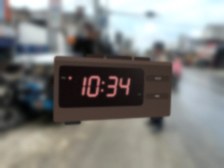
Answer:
10 h 34 min
